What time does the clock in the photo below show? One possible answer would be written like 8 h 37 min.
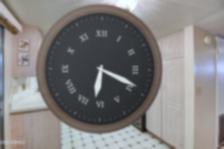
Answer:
6 h 19 min
